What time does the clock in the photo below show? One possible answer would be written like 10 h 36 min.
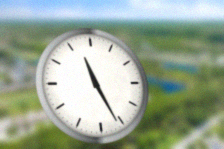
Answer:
11 h 26 min
